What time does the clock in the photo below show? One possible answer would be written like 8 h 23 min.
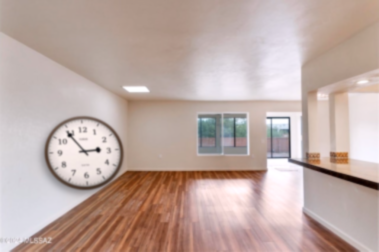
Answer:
2 h 54 min
